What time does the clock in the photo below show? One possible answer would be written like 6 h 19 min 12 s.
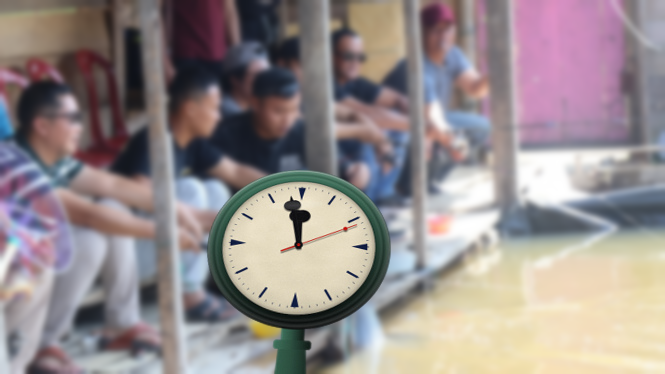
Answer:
11 h 58 min 11 s
